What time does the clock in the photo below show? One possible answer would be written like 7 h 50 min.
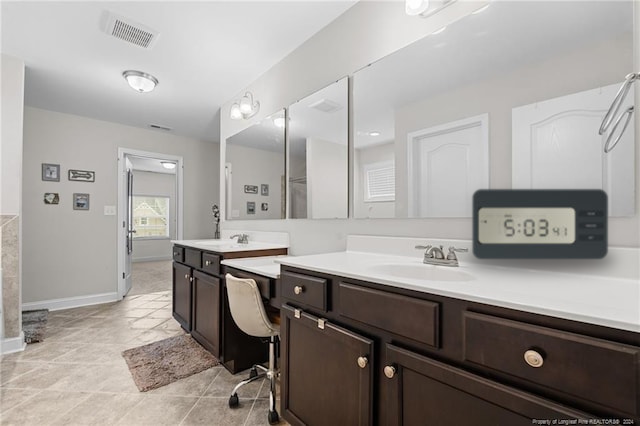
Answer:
5 h 03 min
